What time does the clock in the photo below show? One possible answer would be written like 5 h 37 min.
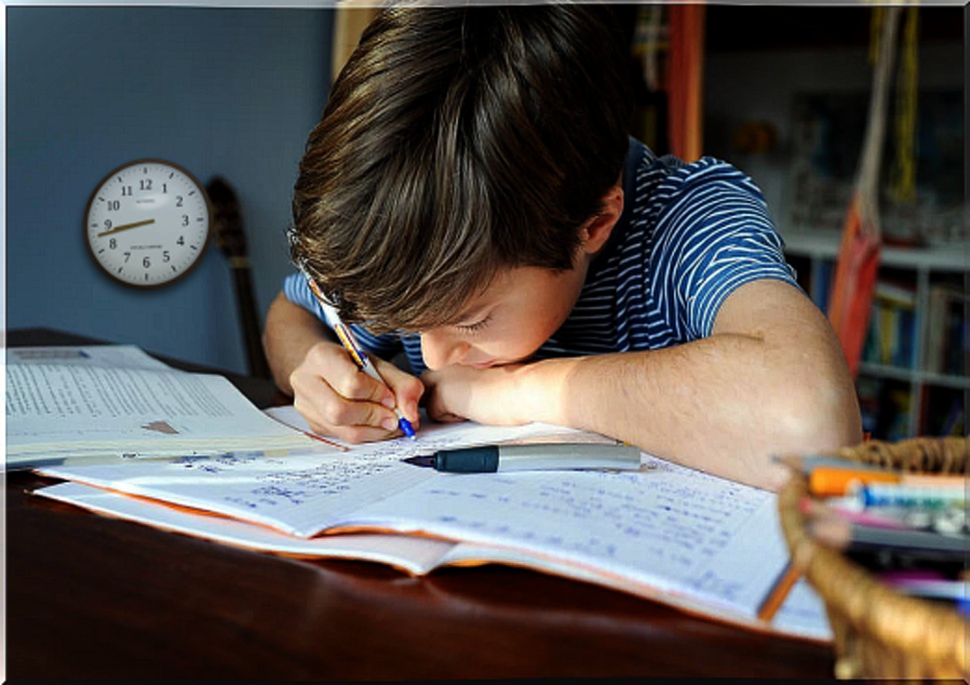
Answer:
8 h 43 min
